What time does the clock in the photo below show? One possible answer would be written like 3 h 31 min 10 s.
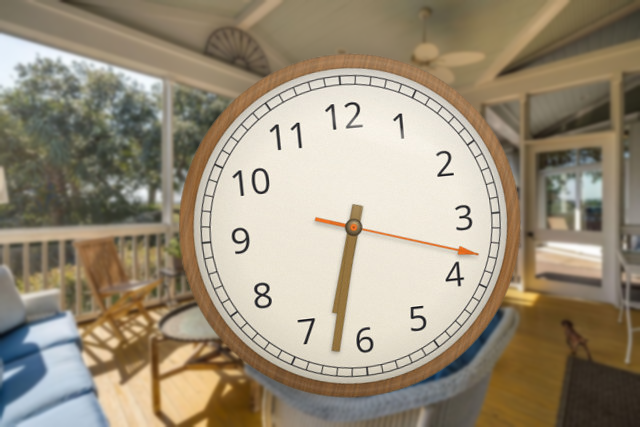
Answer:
6 h 32 min 18 s
